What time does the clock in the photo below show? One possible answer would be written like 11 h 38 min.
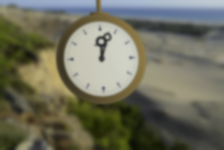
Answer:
12 h 03 min
